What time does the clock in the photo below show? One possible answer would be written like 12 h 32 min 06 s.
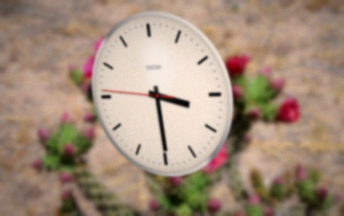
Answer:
3 h 29 min 46 s
